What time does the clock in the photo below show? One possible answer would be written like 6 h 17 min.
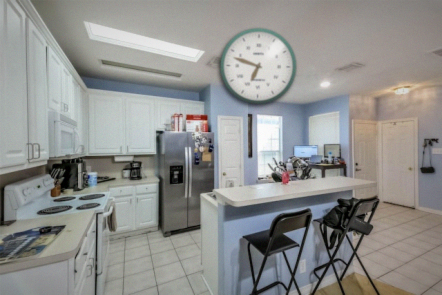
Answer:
6 h 48 min
